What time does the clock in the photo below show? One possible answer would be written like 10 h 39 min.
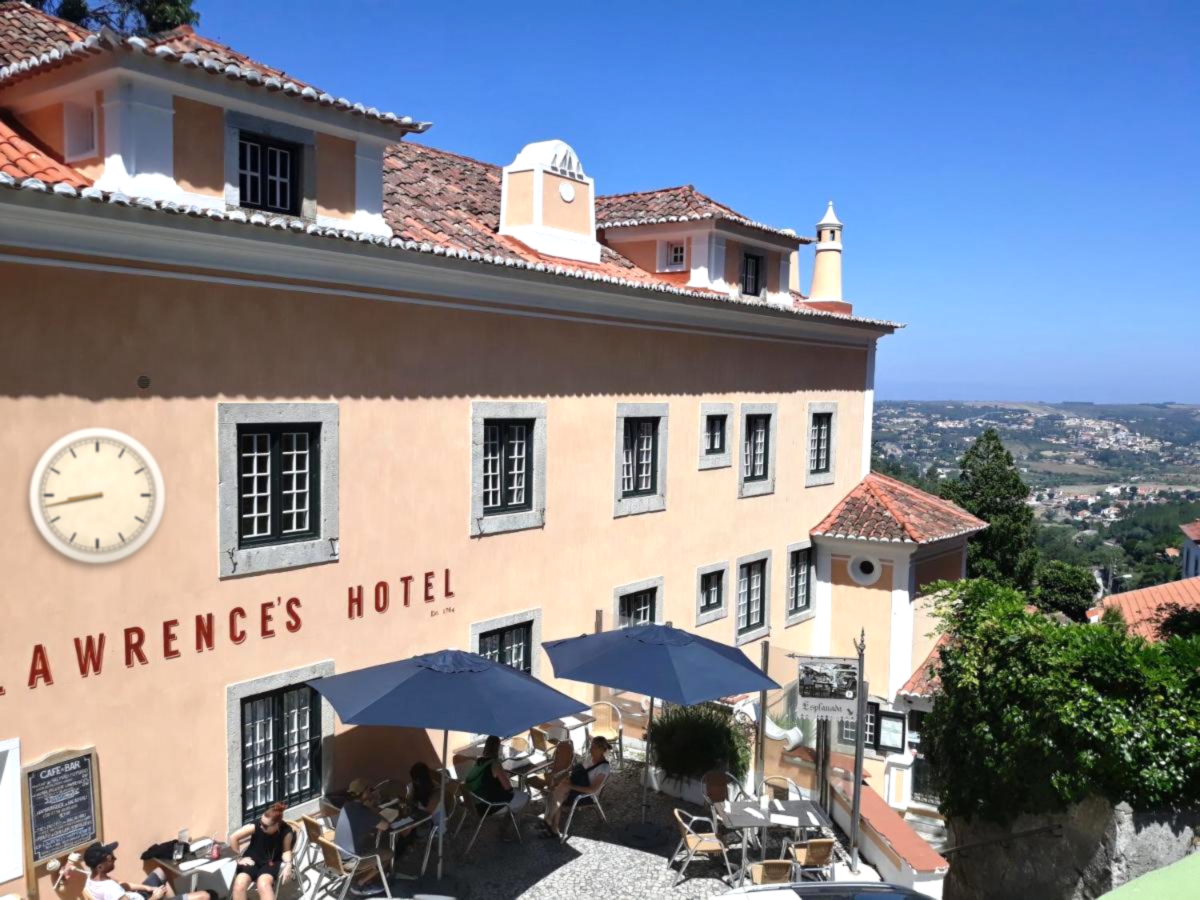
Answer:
8 h 43 min
